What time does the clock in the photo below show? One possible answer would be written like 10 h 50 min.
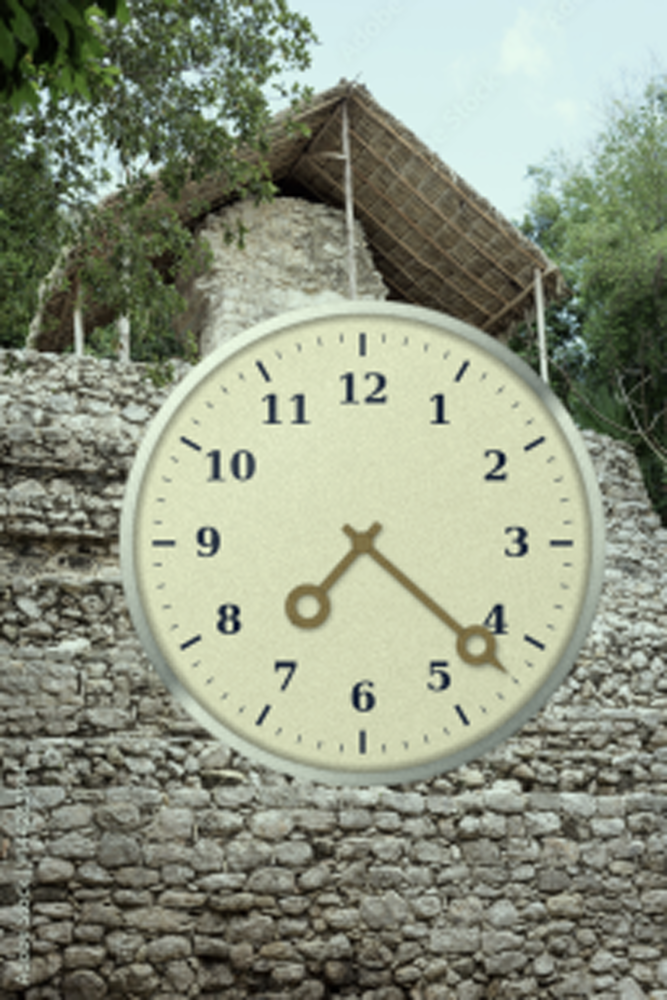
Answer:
7 h 22 min
